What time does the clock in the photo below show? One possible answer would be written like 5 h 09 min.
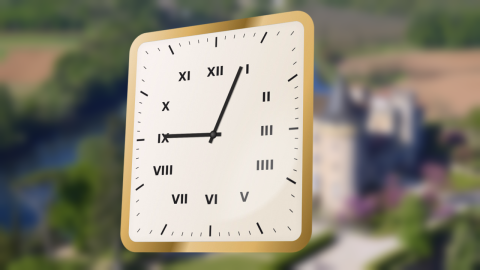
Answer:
9 h 04 min
